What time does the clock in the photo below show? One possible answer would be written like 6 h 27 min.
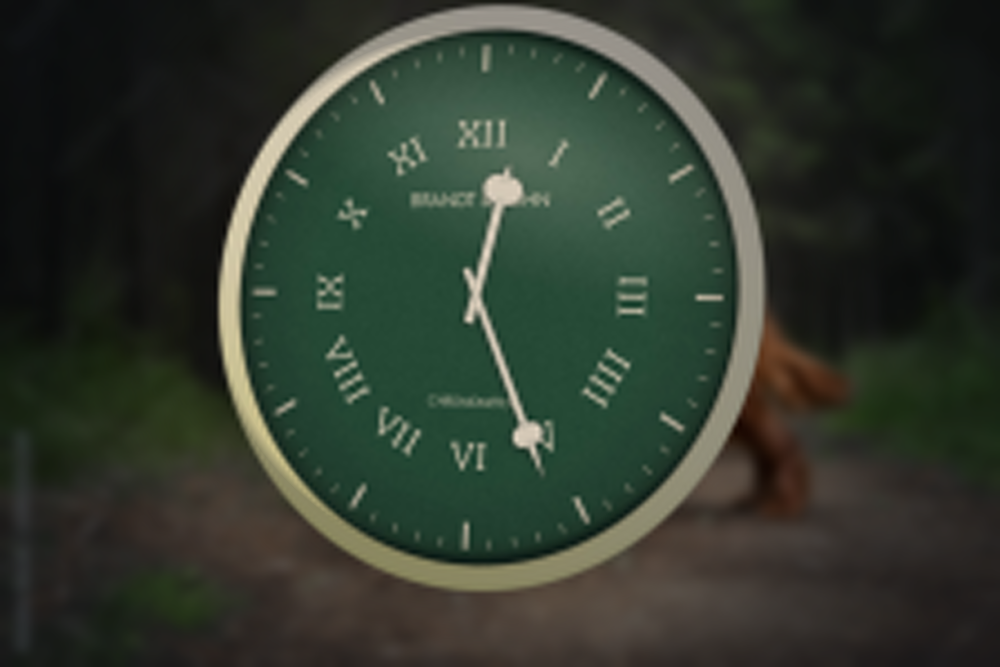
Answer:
12 h 26 min
